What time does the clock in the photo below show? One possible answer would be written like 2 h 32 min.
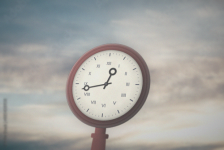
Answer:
12 h 43 min
